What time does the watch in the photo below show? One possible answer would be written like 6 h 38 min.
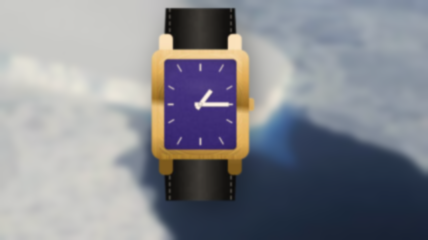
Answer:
1 h 15 min
